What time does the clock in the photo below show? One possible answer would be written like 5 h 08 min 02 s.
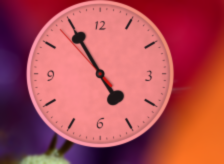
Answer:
4 h 54 min 53 s
